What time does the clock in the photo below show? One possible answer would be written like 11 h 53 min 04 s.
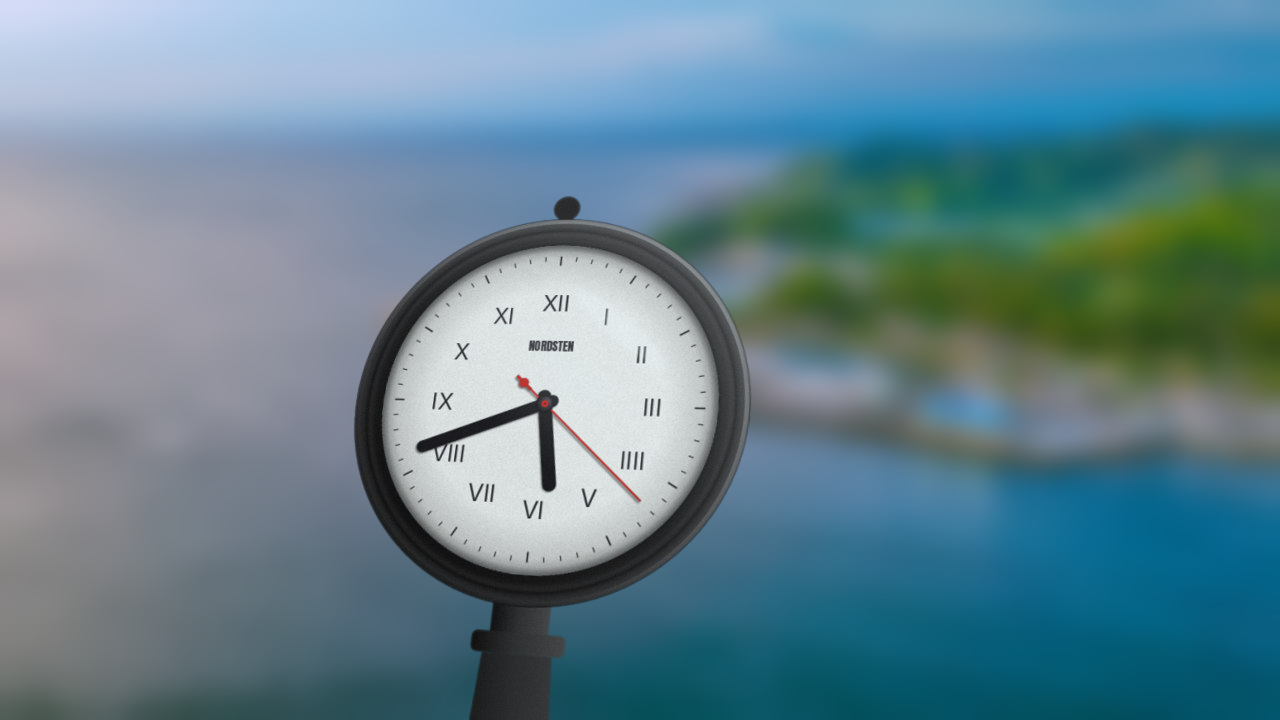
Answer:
5 h 41 min 22 s
